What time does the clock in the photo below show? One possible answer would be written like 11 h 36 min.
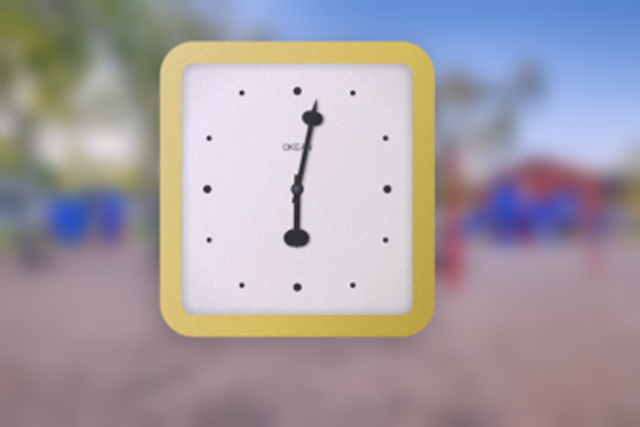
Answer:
6 h 02 min
